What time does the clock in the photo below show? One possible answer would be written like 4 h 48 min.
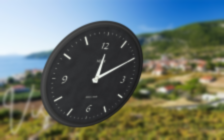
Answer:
12 h 10 min
